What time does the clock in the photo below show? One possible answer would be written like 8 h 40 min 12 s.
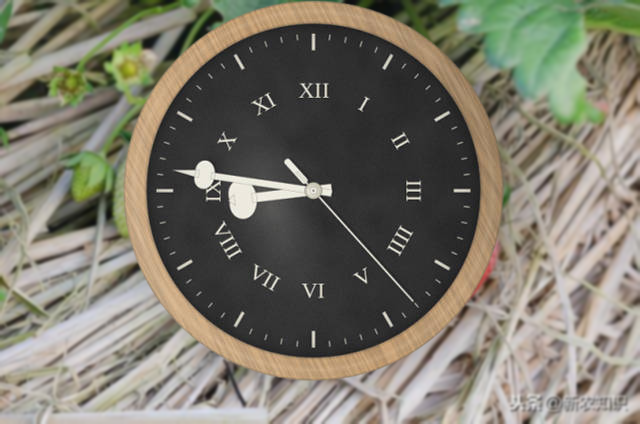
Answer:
8 h 46 min 23 s
